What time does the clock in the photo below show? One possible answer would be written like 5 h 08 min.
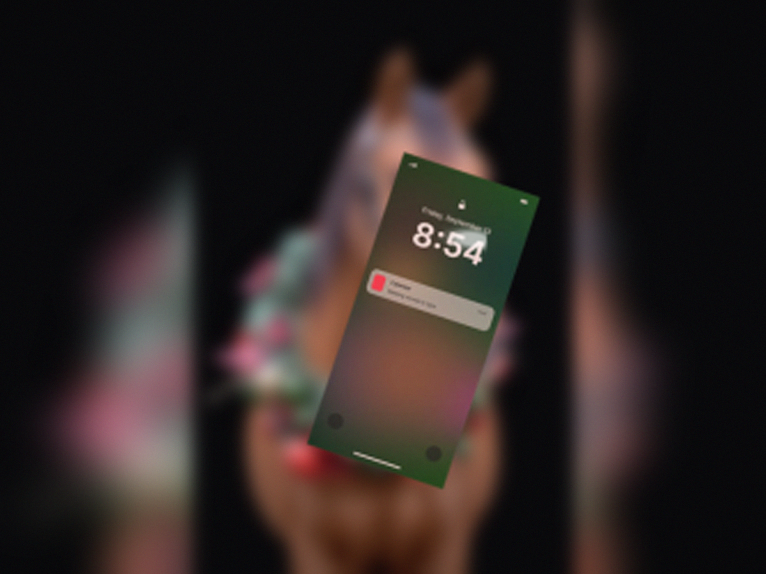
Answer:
8 h 54 min
